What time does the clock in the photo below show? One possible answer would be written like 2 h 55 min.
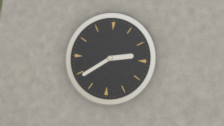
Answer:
2 h 39 min
